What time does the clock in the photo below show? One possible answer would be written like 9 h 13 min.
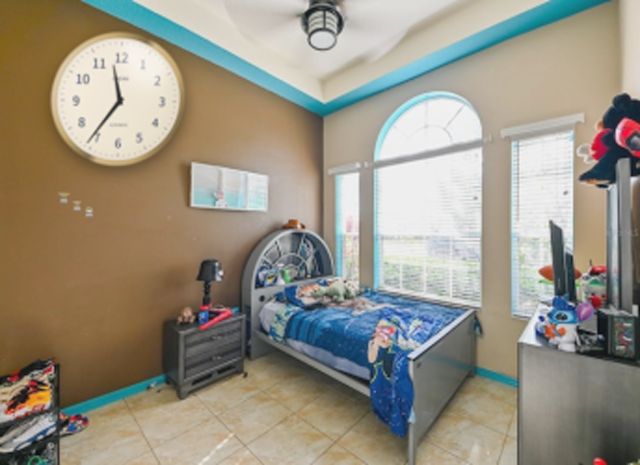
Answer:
11 h 36 min
